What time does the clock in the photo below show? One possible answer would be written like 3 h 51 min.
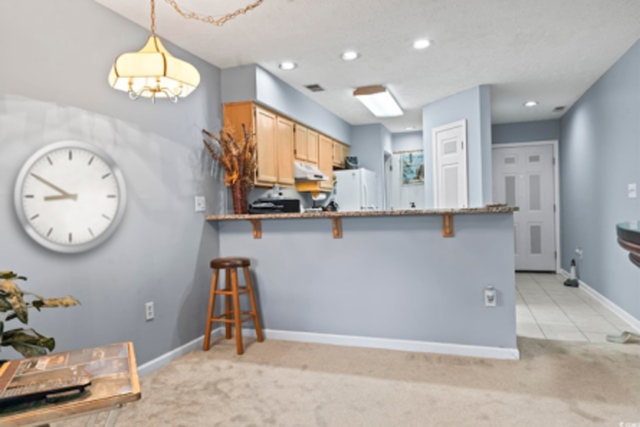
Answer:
8 h 50 min
